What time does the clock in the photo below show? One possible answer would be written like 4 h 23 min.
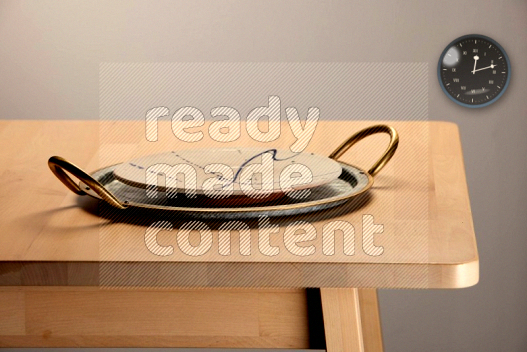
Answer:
12 h 12 min
